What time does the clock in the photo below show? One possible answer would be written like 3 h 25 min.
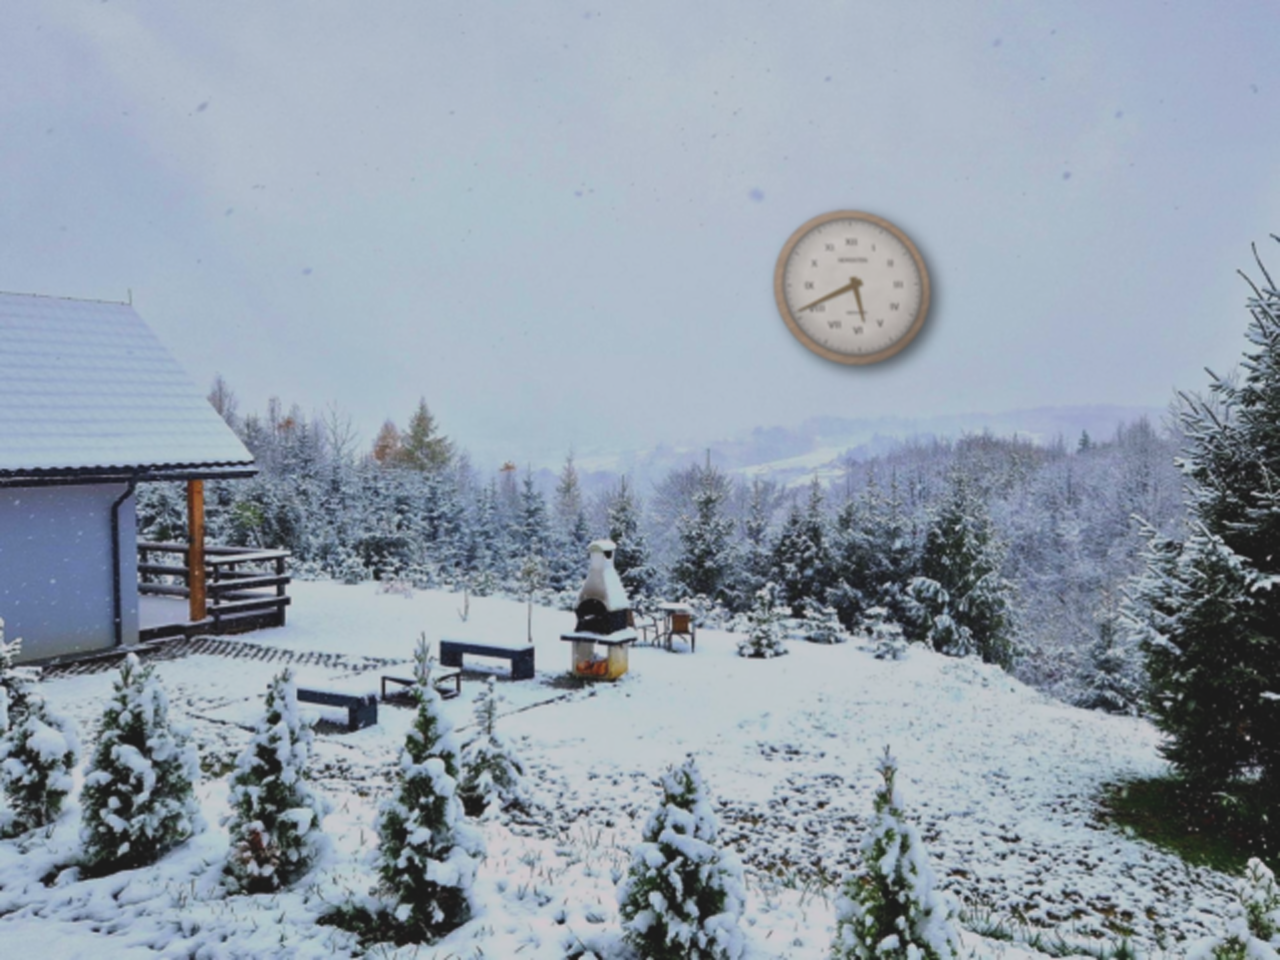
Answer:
5 h 41 min
